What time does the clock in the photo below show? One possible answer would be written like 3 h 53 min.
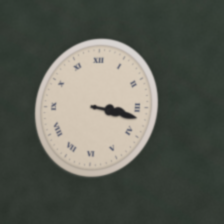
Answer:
3 h 17 min
